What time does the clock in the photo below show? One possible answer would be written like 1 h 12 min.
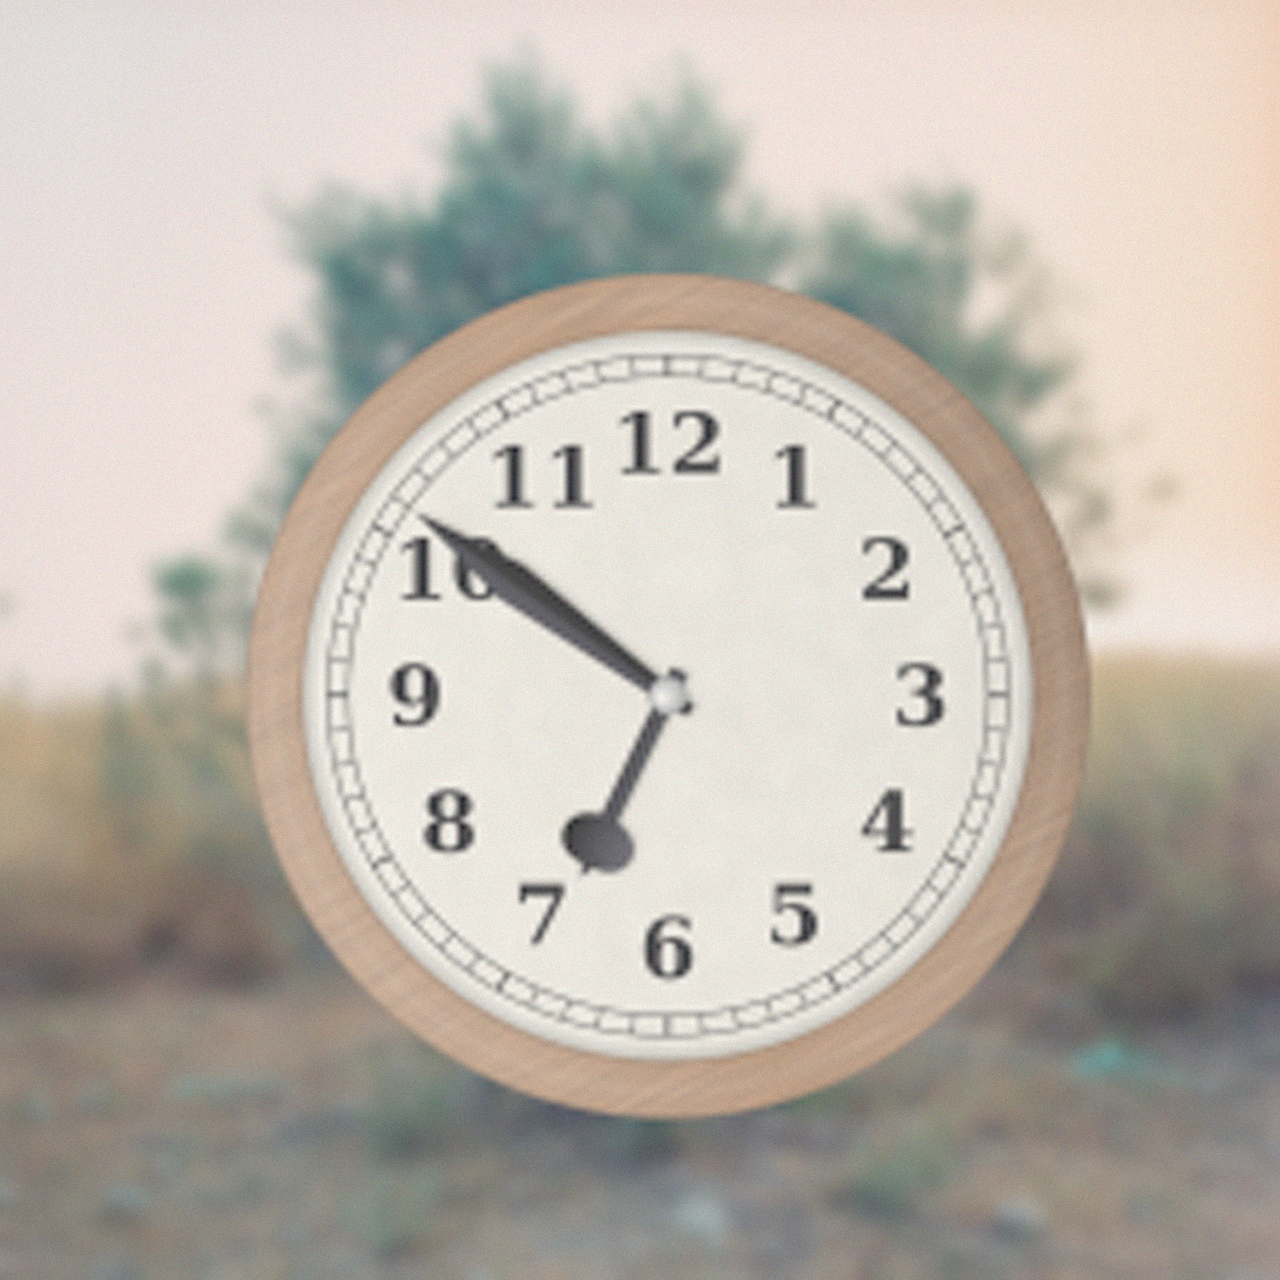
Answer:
6 h 51 min
